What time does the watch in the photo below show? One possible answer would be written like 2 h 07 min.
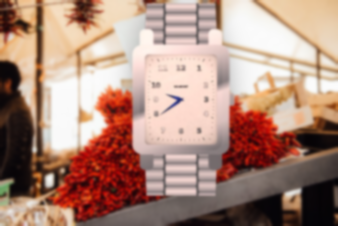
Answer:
9 h 39 min
